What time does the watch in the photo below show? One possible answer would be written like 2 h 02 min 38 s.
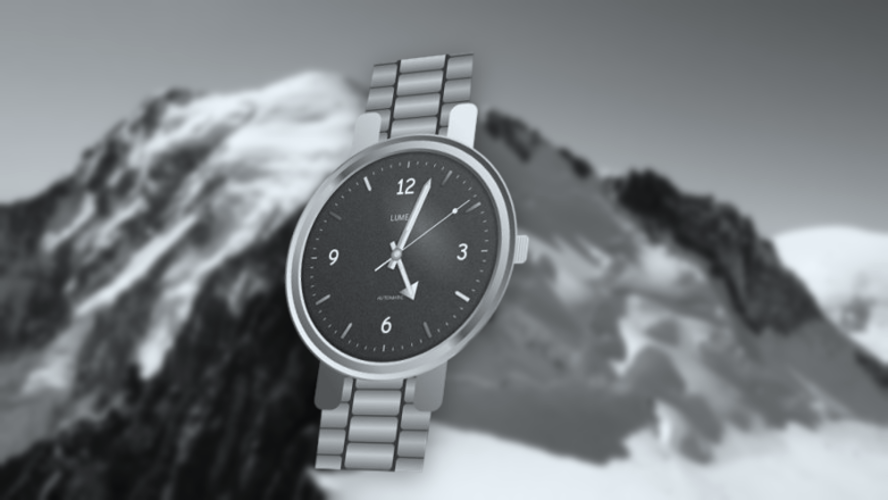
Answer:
5 h 03 min 09 s
